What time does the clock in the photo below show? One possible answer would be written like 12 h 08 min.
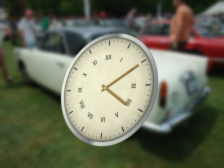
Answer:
4 h 10 min
